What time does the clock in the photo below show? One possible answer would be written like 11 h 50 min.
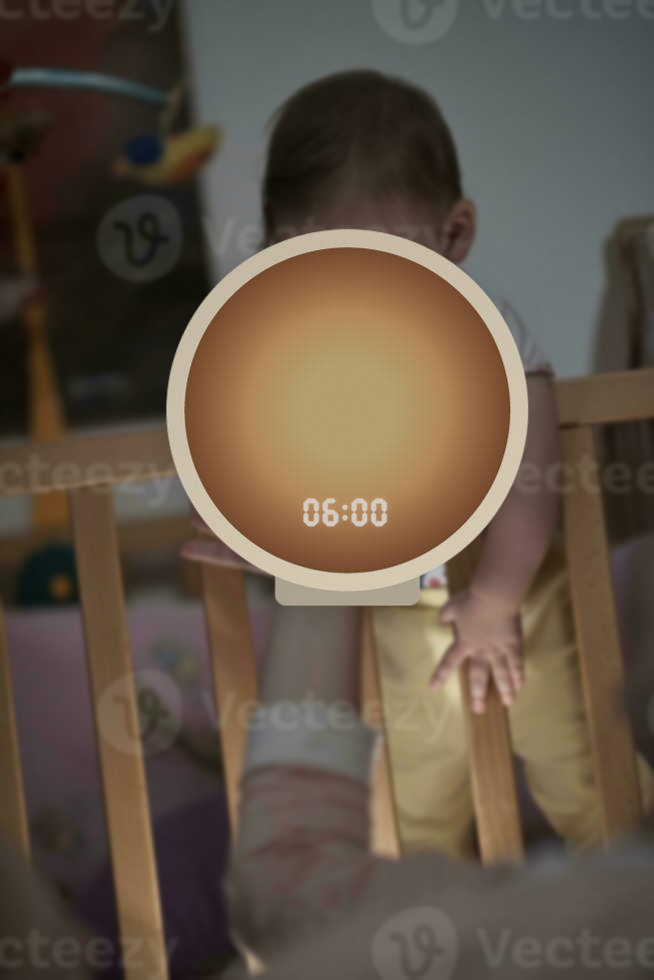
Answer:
6 h 00 min
